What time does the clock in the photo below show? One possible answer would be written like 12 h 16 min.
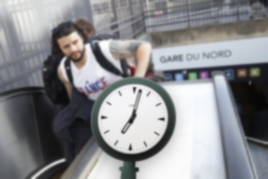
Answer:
7 h 02 min
